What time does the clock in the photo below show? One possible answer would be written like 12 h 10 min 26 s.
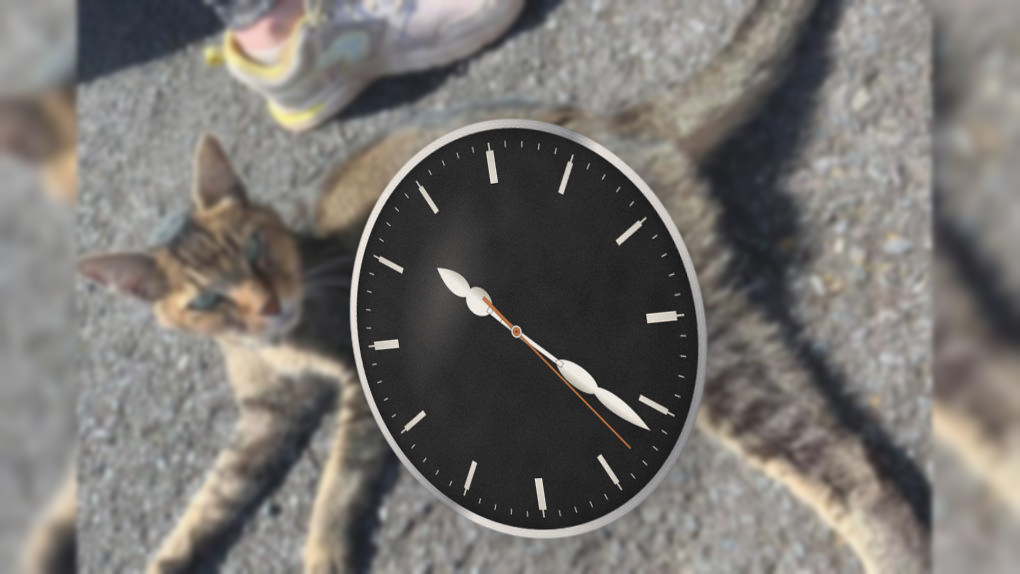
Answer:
10 h 21 min 23 s
